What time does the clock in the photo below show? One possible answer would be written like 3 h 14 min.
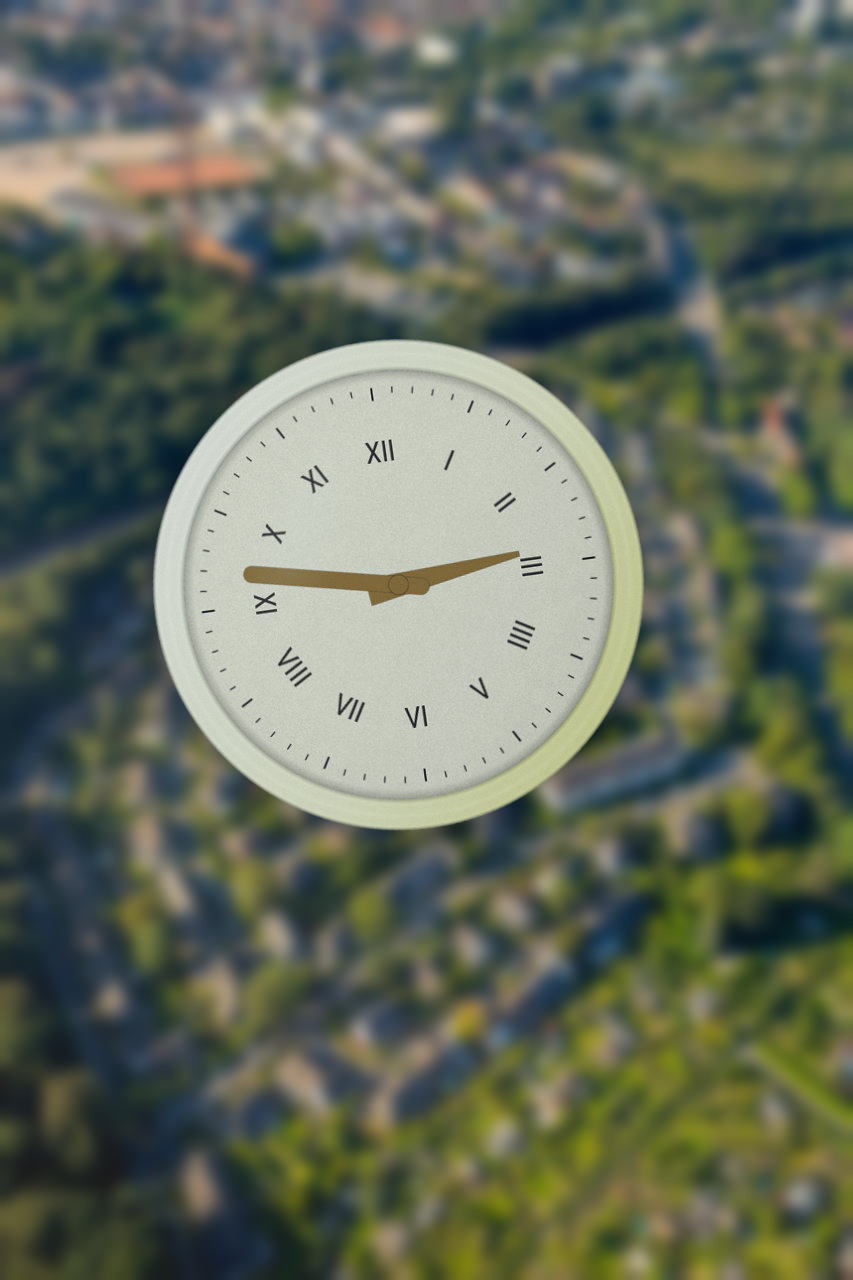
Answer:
2 h 47 min
